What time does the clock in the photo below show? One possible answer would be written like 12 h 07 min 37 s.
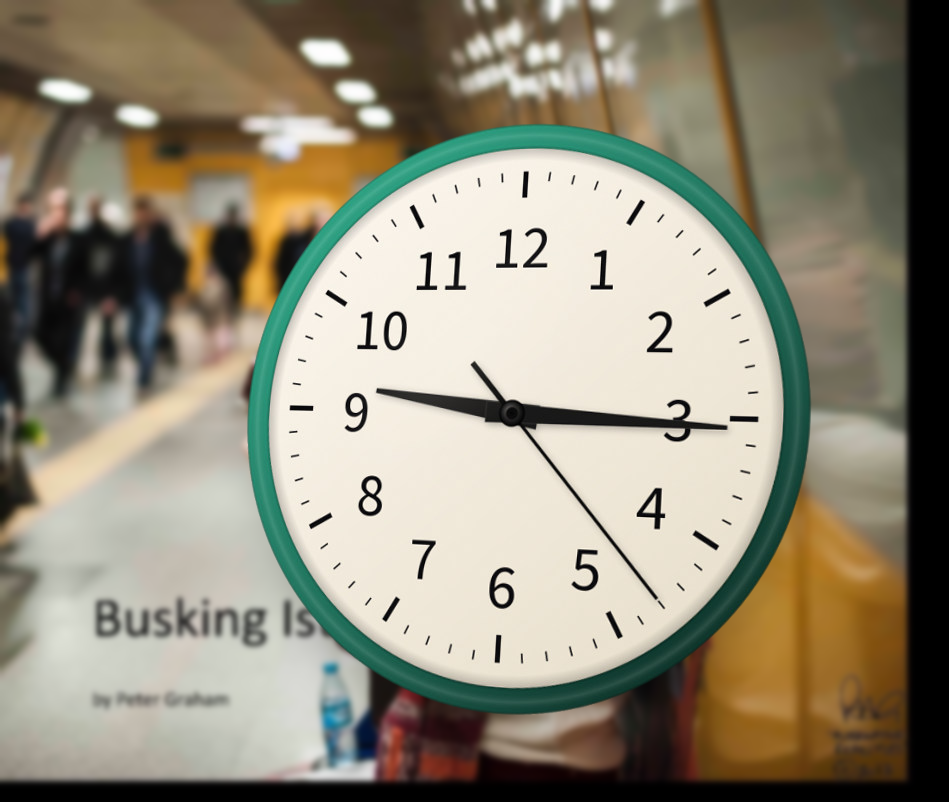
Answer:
9 h 15 min 23 s
